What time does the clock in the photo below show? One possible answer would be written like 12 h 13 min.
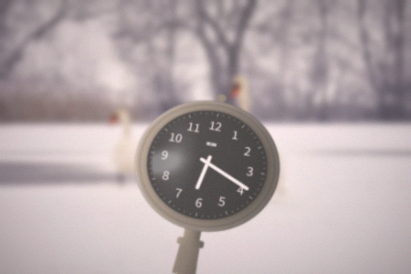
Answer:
6 h 19 min
